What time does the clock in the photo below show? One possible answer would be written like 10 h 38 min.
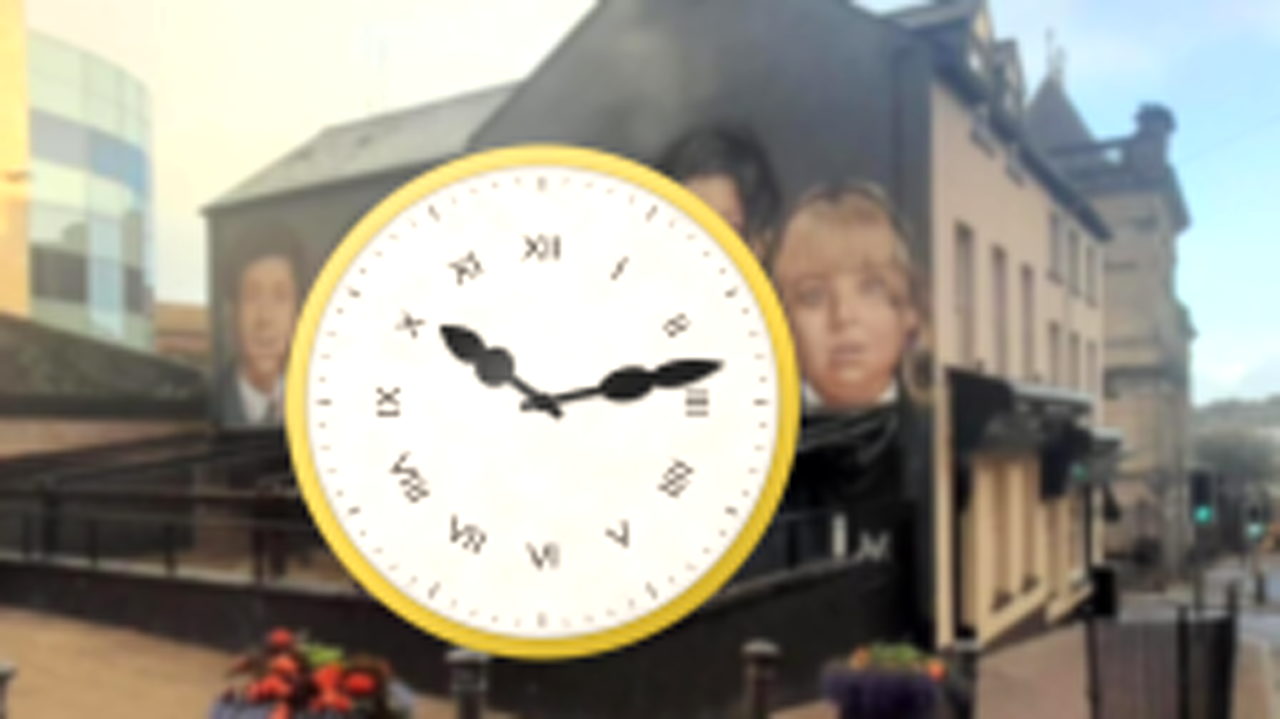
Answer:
10 h 13 min
